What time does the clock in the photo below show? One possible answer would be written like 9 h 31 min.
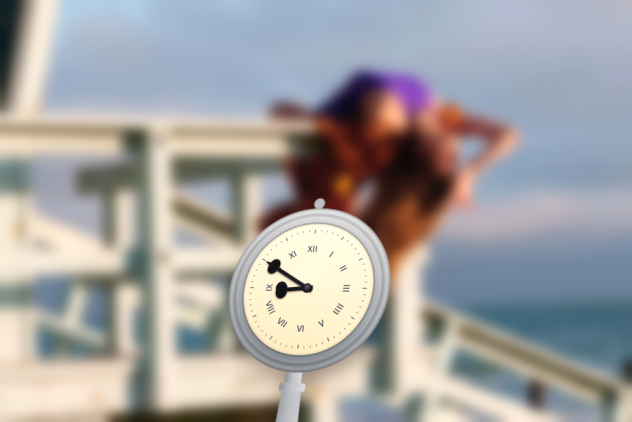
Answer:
8 h 50 min
